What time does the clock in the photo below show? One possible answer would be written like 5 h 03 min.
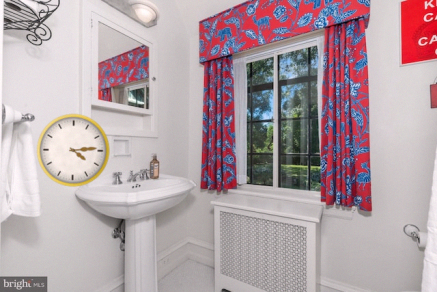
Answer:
4 h 14 min
